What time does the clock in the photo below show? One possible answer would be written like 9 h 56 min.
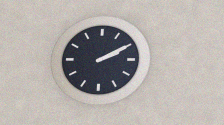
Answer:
2 h 10 min
